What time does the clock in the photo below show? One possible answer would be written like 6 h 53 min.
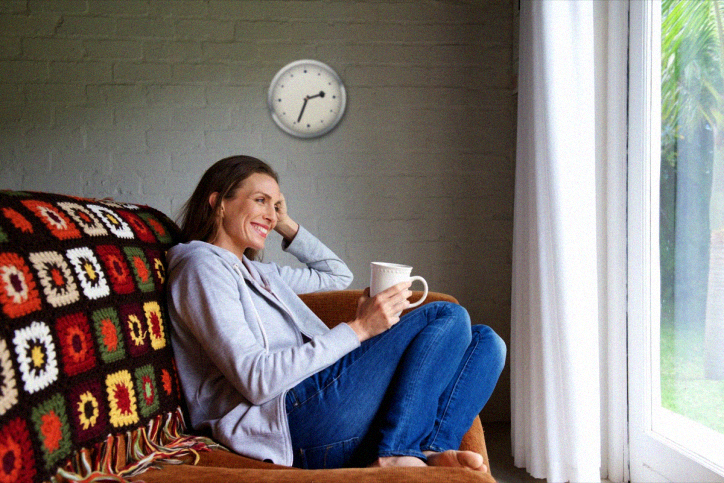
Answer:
2 h 34 min
